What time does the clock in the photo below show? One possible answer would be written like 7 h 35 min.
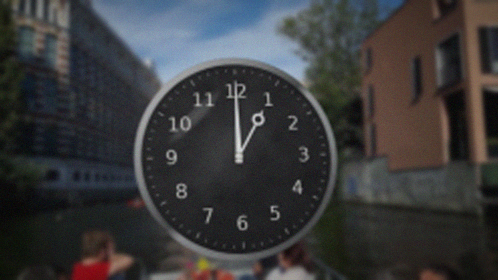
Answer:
1 h 00 min
